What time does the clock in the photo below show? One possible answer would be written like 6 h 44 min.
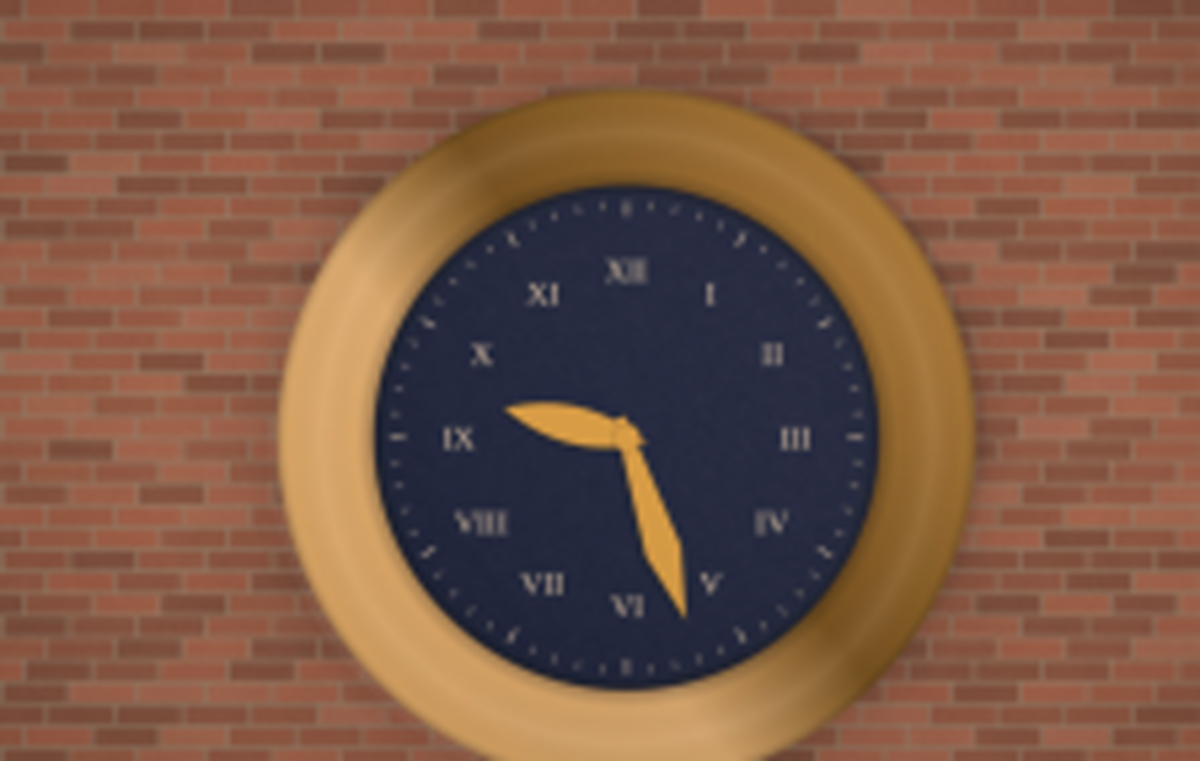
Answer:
9 h 27 min
